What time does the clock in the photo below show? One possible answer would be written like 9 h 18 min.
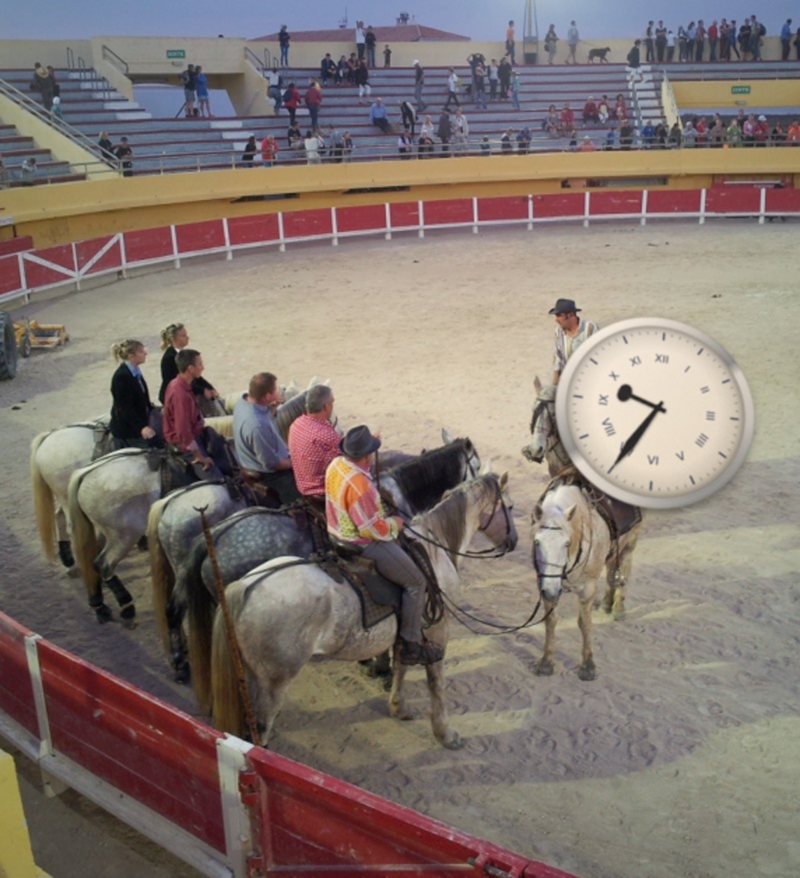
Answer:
9 h 35 min
